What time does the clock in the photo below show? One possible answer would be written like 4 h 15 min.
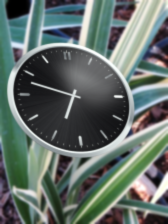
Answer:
6 h 48 min
